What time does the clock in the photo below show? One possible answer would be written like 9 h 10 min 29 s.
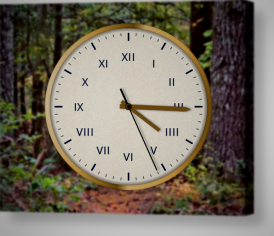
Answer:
4 h 15 min 26 s
